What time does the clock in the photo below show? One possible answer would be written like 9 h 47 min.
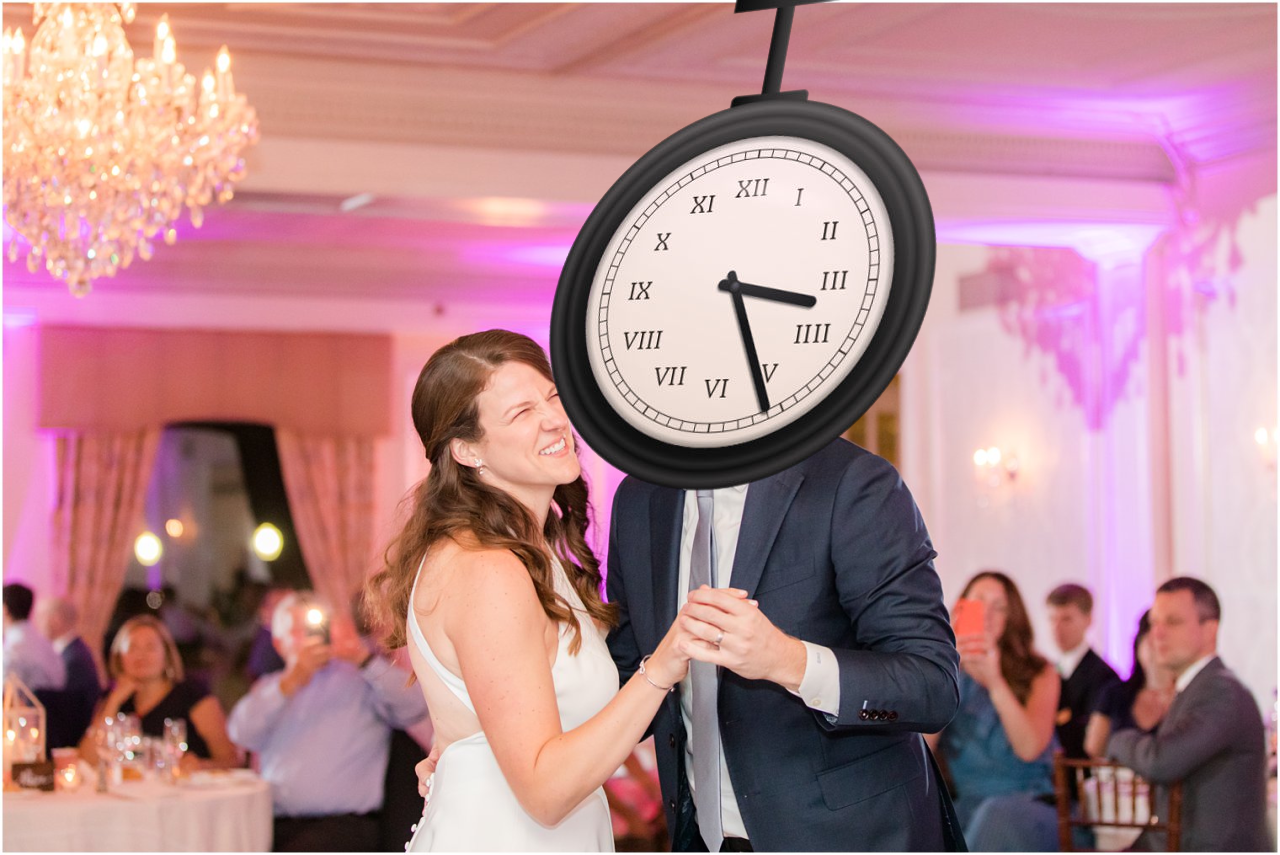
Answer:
3 h 26 min
